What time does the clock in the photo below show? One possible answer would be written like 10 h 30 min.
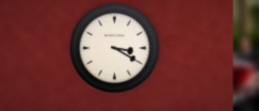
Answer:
3 h 20 min
